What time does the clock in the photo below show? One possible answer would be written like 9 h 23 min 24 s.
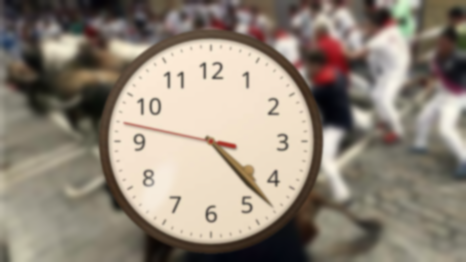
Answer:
4 h 22 min 47 s
